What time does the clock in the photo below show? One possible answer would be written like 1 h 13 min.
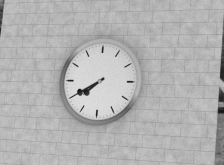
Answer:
7 h 40 min
